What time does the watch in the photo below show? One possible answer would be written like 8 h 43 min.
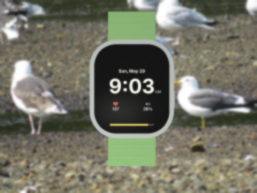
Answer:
9 h 03 min
